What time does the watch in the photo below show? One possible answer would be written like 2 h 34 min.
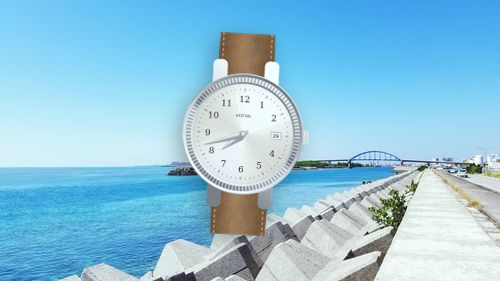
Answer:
7 h 42 min
